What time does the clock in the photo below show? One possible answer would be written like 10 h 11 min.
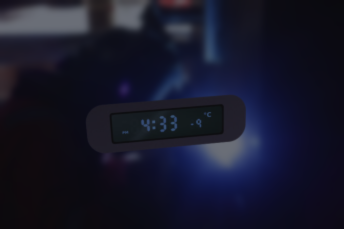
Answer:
4 h 33 min
